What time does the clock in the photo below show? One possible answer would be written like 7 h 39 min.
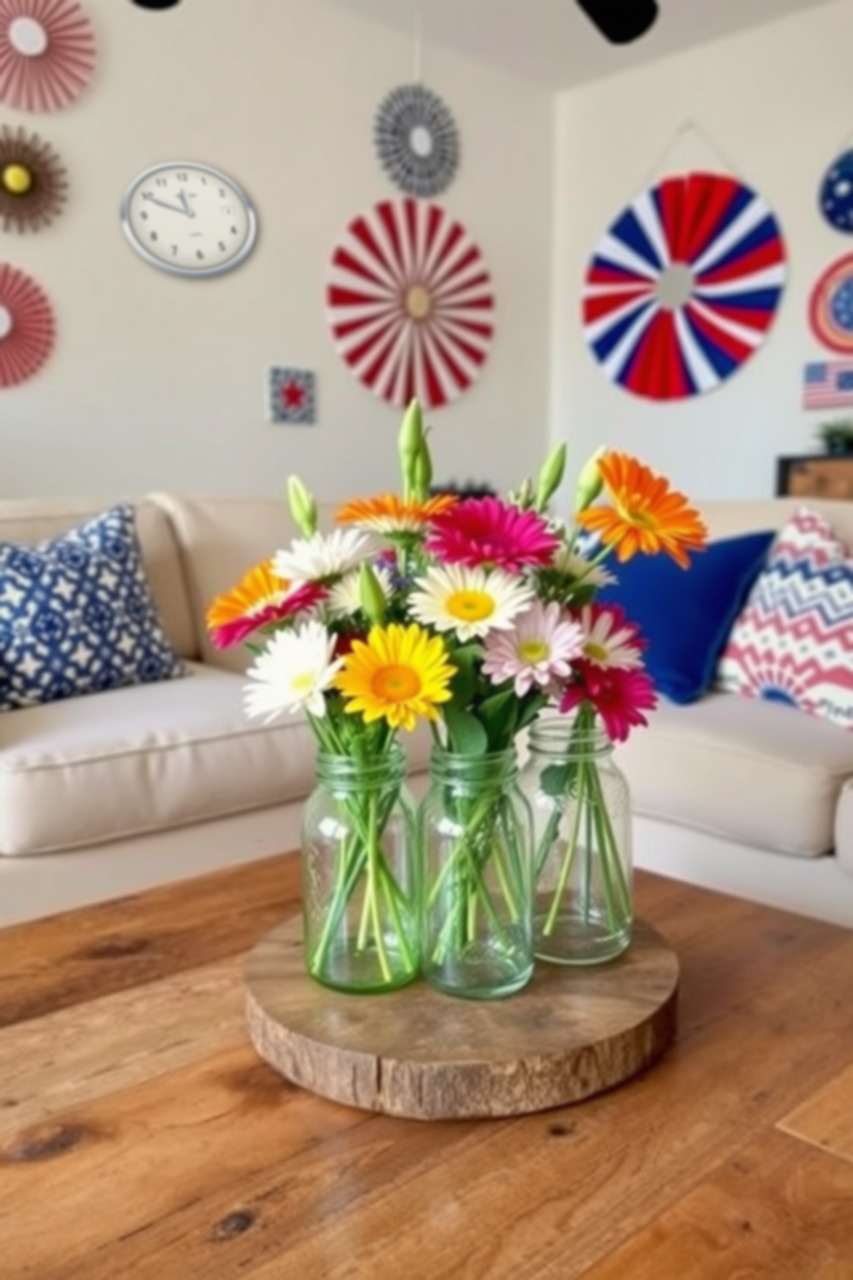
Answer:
11 h 50 min
